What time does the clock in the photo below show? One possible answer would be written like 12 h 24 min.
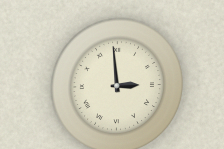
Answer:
2 h 59 min
